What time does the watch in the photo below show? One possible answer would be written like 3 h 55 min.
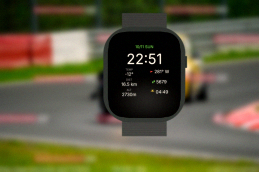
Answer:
22 h 51 min
